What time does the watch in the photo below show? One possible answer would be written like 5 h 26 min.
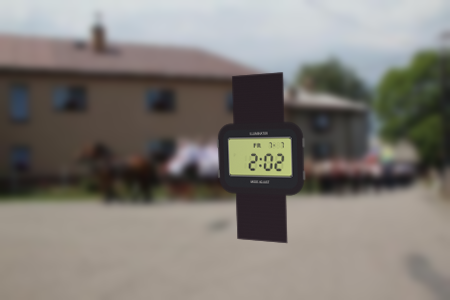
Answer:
2 h 02 min
